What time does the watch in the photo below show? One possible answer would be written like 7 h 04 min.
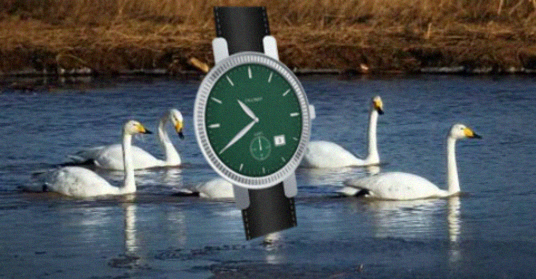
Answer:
10 h 40 min
